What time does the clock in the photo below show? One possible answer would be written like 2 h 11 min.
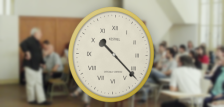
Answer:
10 h 22 min
